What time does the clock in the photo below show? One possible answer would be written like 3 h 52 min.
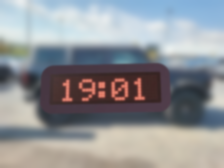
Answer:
19 h 01 min
